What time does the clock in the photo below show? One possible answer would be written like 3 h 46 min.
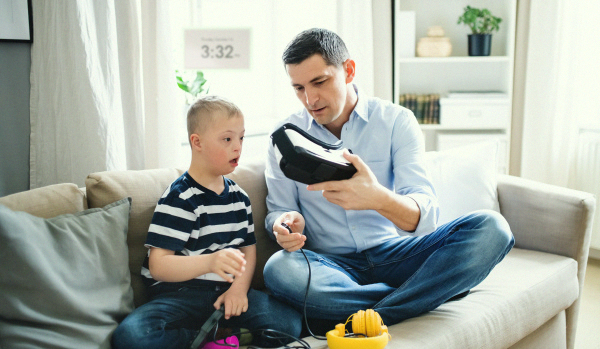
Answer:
3 h 32 min
